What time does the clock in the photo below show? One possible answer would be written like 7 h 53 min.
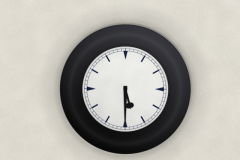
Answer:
5 h 30 min
